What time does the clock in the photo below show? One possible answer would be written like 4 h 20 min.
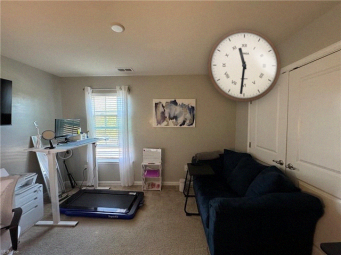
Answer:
11 h 31 min
